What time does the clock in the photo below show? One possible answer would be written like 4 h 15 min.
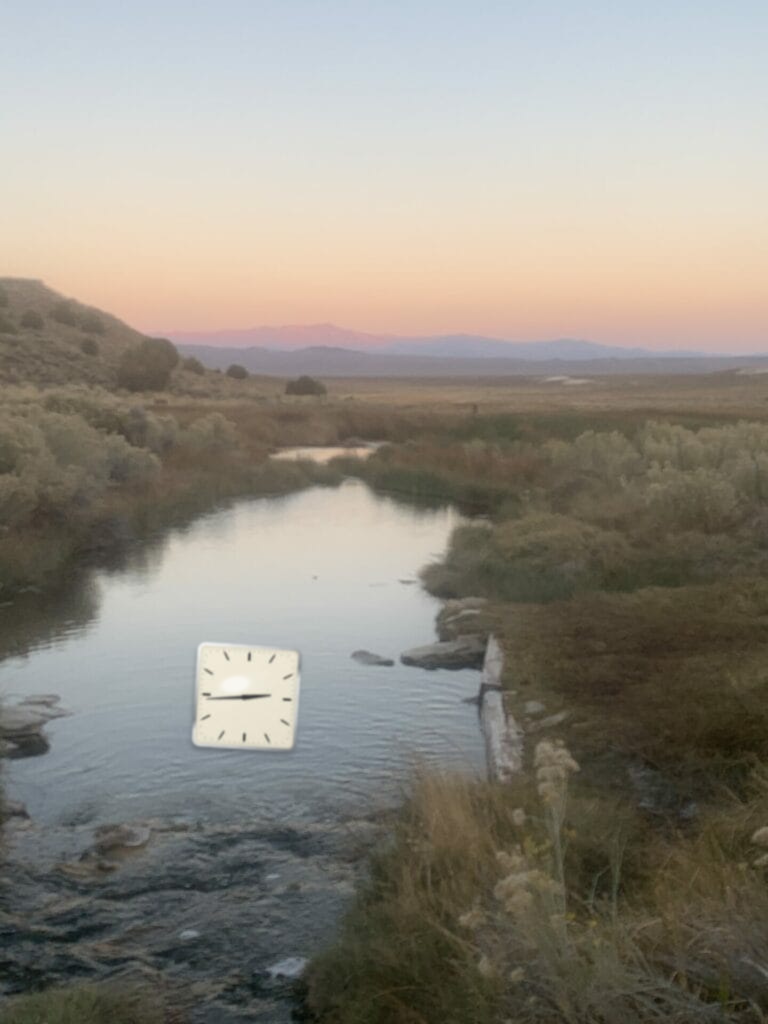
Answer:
2 h 44 min
